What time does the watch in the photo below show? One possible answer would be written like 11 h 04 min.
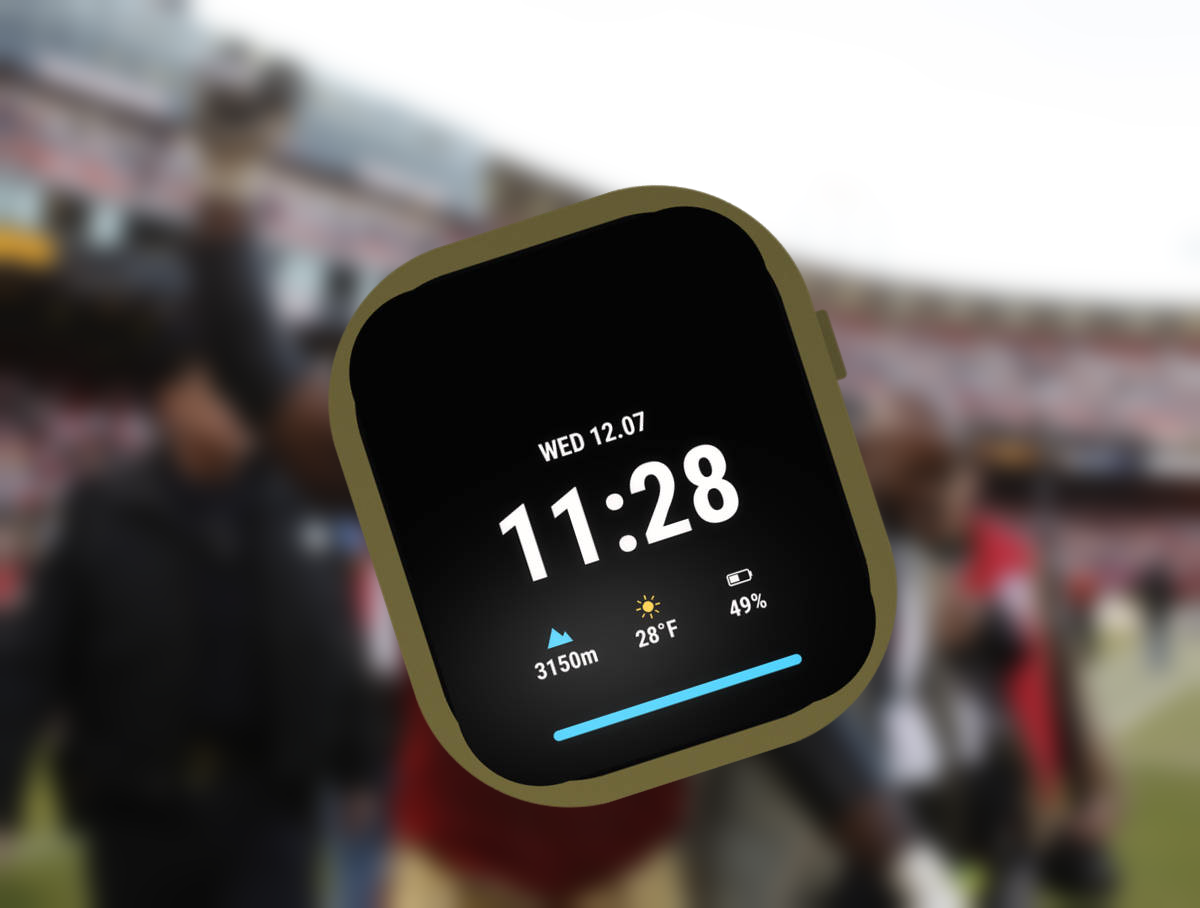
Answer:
11 h 28 min
